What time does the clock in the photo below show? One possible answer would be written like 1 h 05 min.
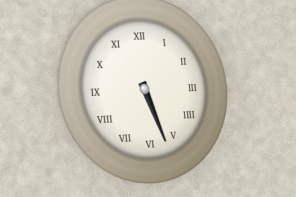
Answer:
5 h 27 min
